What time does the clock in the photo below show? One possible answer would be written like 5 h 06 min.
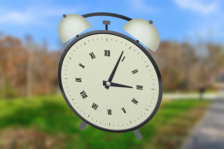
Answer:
3 h 04 min
